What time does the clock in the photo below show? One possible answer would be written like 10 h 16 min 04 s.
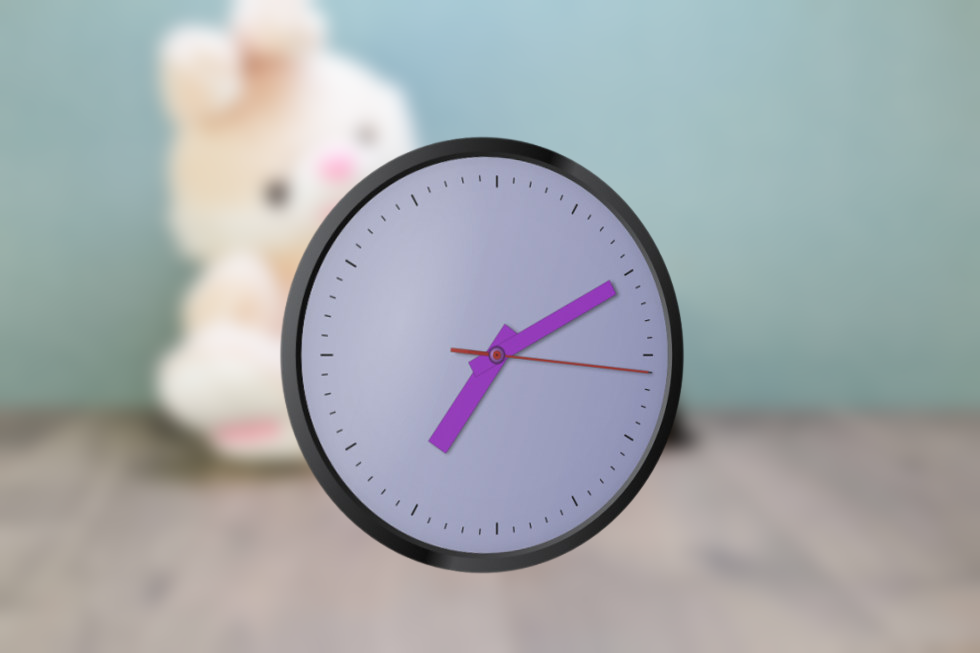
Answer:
7 h 10 min 16 s
